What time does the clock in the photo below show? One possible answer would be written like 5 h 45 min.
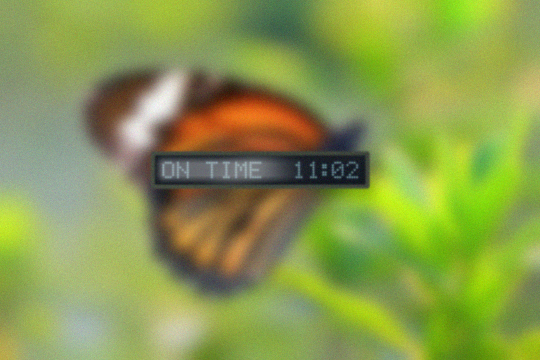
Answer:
11 h 02 min
